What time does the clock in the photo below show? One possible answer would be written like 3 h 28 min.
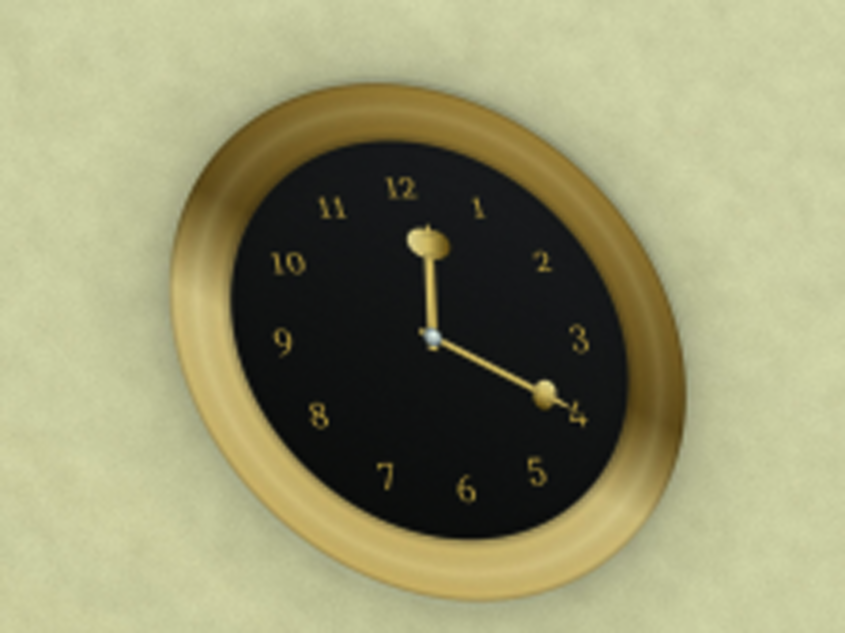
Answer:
12 h 20 min
